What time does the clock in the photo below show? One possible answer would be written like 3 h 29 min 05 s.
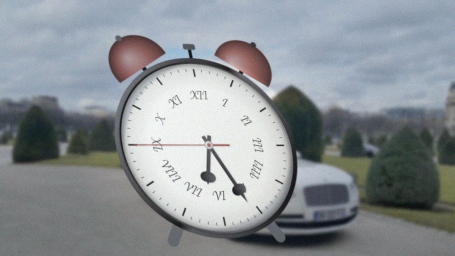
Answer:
6 h 25 min 45 s
